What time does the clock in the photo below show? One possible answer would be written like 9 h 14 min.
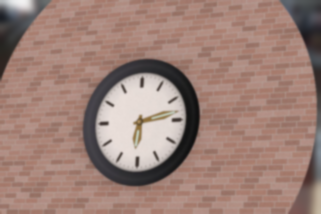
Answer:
6 h 13 min
